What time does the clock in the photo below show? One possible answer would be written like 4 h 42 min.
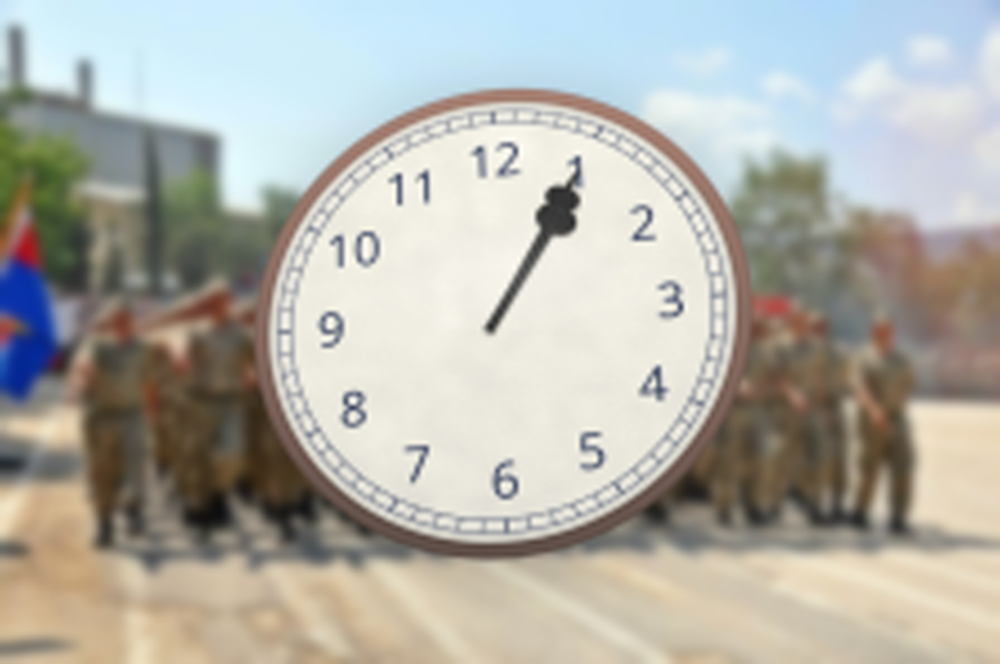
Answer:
1 h 05 min
